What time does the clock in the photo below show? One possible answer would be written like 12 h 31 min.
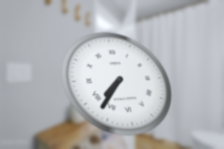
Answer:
7 h 37 min
